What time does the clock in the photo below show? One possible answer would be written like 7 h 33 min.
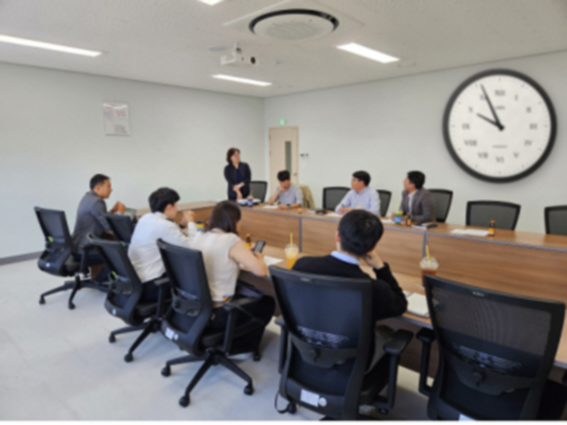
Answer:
9 h 56 min
